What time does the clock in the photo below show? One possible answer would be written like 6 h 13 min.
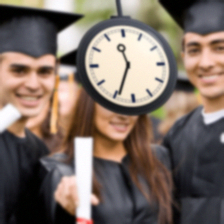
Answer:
11 h 34 min
